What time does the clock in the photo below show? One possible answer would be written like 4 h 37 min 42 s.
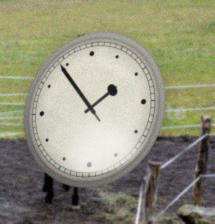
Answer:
1 h 53 min 54 s
